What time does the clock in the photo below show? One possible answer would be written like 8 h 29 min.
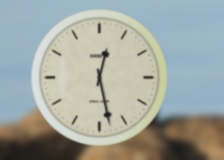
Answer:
12 h 28 min
